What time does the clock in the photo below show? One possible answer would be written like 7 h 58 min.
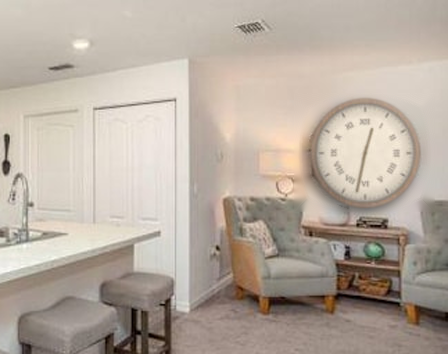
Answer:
12 h 32 min
